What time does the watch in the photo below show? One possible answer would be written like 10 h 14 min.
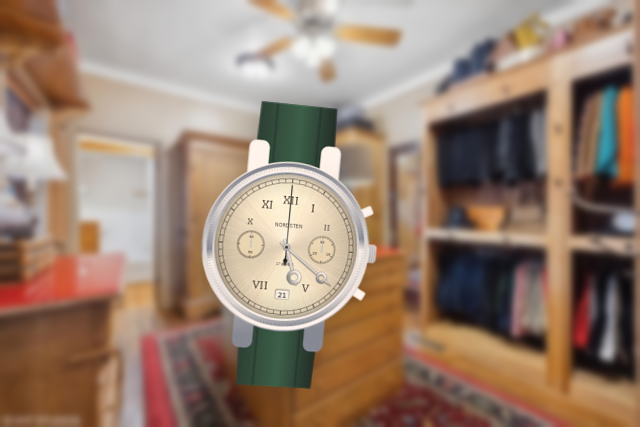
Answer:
5 h 21 min
